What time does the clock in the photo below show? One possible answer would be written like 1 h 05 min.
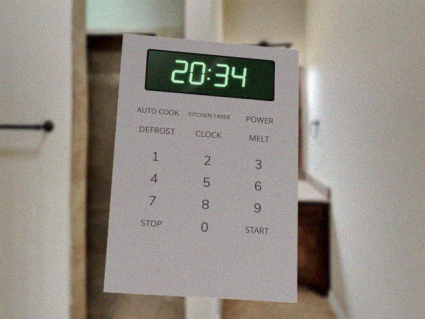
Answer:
20 h 34 min
